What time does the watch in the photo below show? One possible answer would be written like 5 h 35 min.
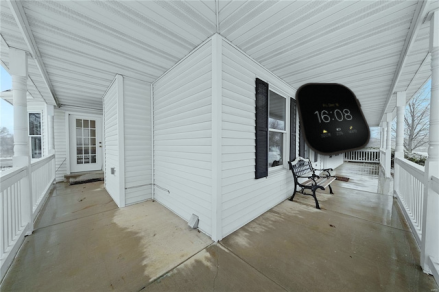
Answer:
16 h 08 min
